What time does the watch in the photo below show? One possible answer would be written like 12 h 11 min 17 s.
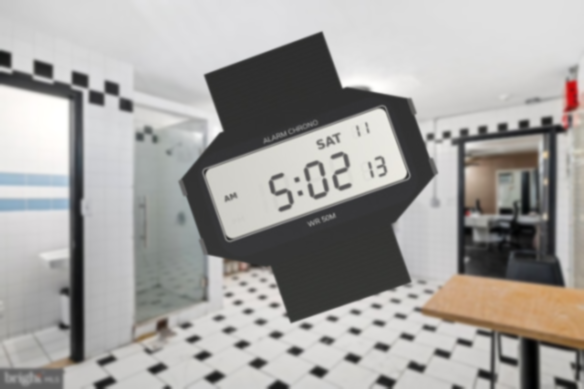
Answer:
5 h 02 min 13 s
